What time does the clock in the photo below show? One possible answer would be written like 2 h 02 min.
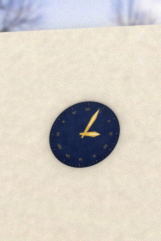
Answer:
3 h 04 min
